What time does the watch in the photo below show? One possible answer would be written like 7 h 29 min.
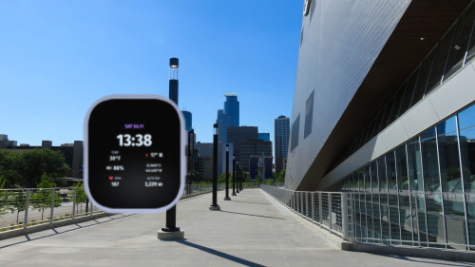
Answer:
13 h 38 min
